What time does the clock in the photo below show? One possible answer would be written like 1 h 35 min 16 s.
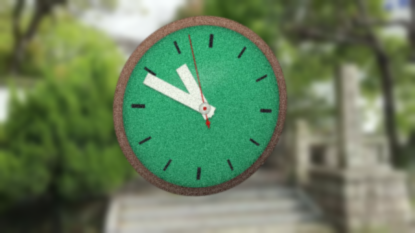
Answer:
10 h 48 min 57 s
